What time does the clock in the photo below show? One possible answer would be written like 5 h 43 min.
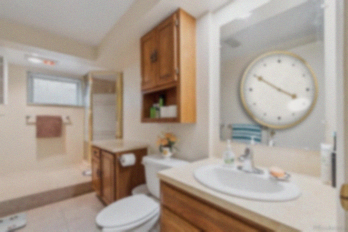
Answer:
3 h 50 min
